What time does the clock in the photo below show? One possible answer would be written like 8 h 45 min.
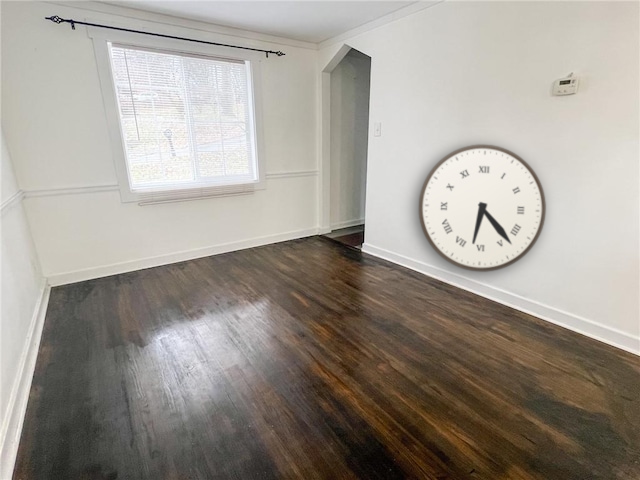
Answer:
6 h 23 min
